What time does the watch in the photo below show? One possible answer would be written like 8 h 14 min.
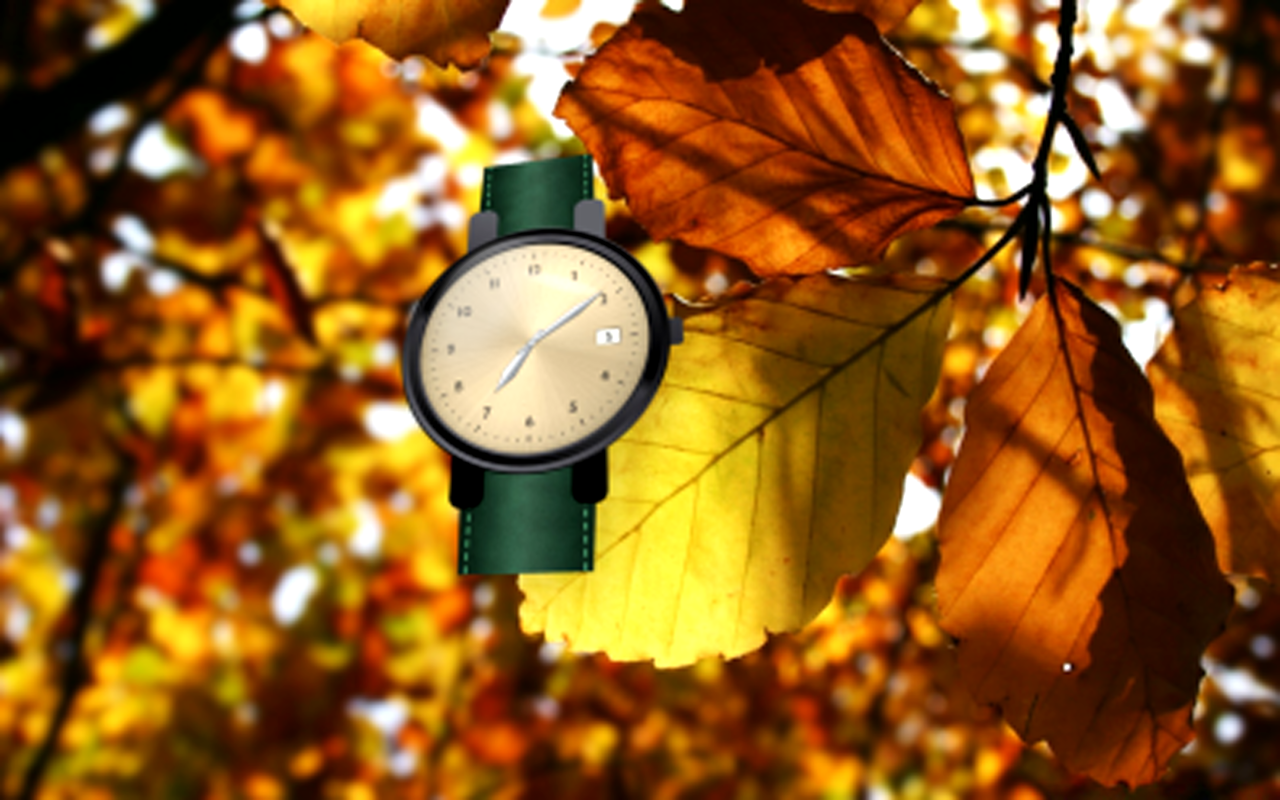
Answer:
7 h 09 min
